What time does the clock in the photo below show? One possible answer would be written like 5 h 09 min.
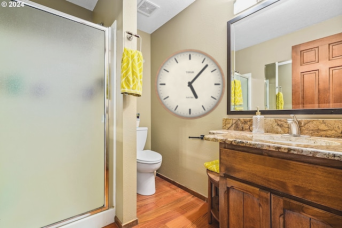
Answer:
5 h 07 min
